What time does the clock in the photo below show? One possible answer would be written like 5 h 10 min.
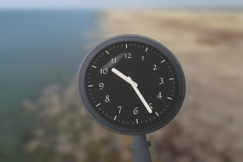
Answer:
10 h 26 min
